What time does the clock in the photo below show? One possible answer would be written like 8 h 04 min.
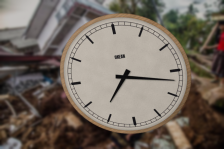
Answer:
7 h 17 min
